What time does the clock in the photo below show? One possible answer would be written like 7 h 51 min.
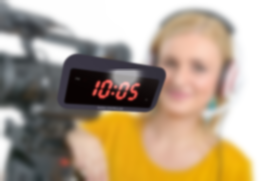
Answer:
10 h 05 min
